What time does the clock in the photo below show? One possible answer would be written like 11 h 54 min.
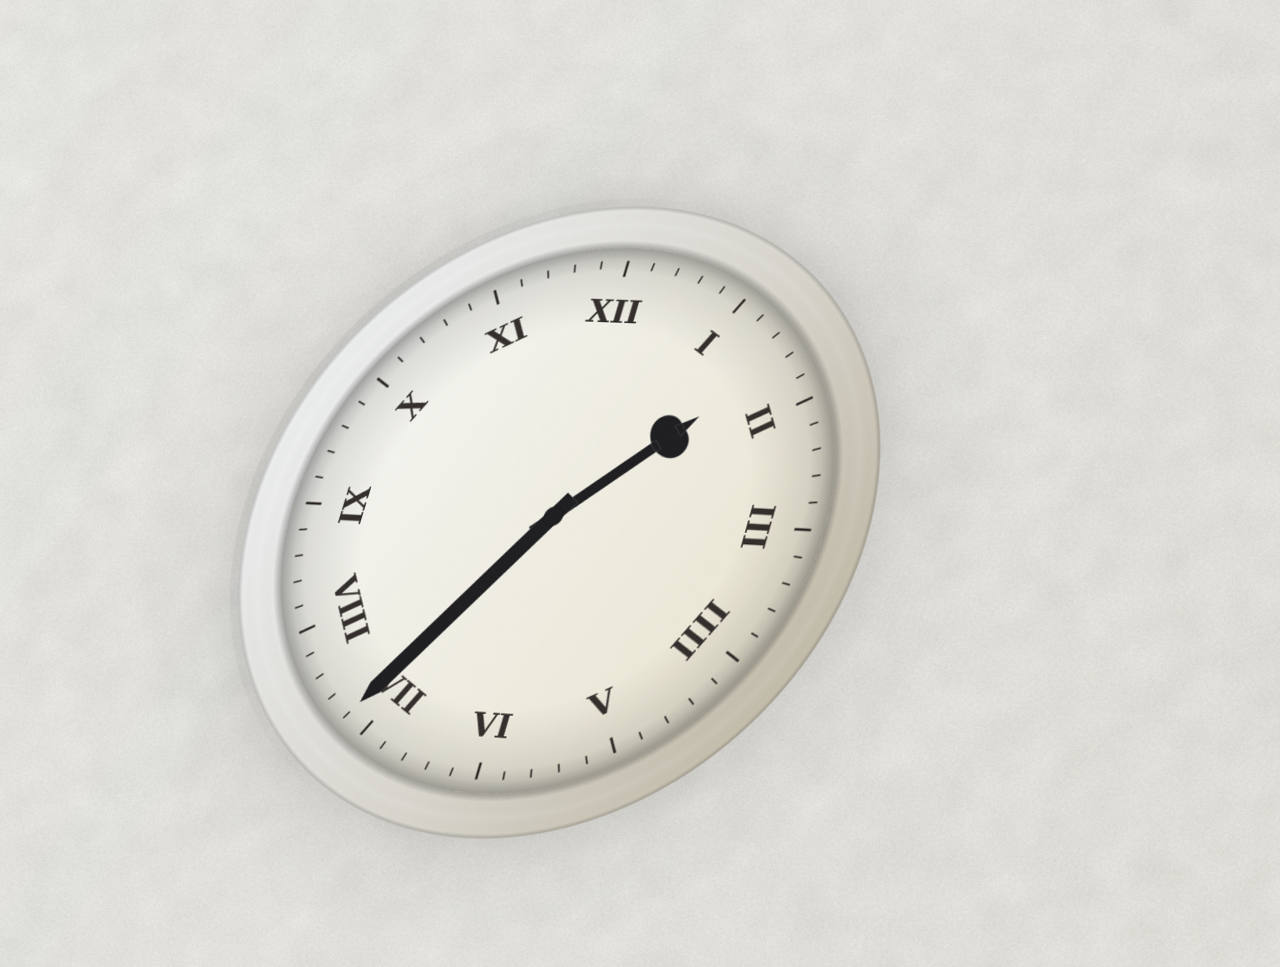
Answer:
1 h 36 min
